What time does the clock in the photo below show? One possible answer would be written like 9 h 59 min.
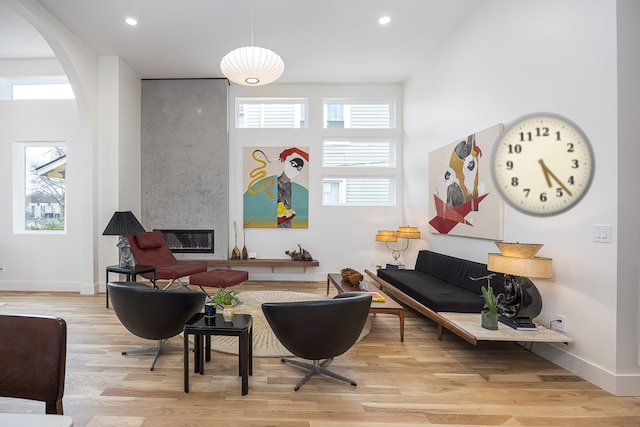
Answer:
5 h 23 min
